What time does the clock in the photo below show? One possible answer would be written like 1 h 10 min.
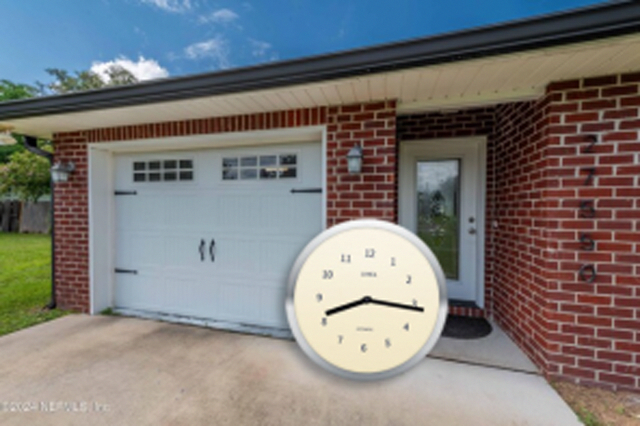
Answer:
8 h 16 min
